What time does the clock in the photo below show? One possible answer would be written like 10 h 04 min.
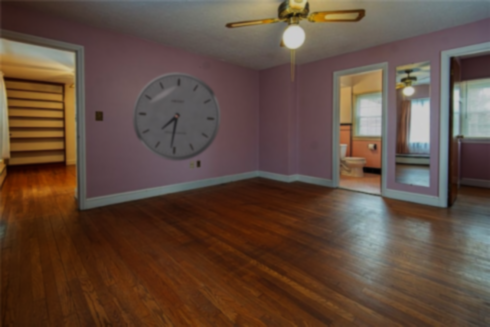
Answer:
7 h 31 min
